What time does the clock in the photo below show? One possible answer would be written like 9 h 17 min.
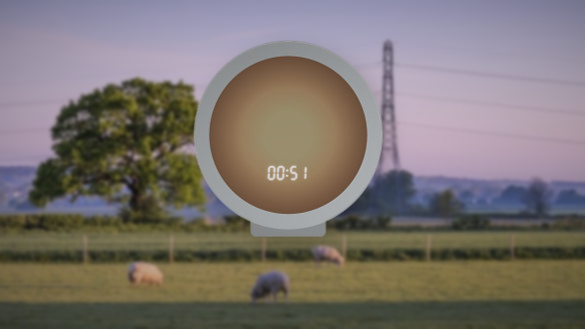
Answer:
0 h 51 min
